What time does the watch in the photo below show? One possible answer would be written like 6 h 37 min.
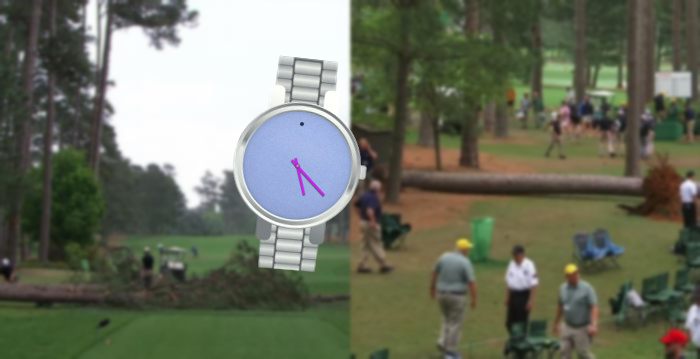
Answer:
5 h 22 min
